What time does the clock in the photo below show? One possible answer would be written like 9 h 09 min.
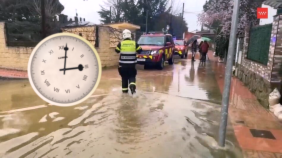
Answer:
3 h 02 min
